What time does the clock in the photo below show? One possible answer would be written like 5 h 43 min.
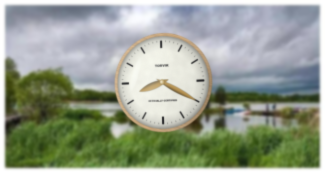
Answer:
8 h 20 min
